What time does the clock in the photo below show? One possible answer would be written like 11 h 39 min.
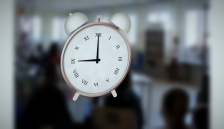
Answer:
9 h 00 min
